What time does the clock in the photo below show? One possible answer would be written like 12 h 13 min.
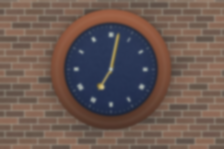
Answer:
7 h 02 min
